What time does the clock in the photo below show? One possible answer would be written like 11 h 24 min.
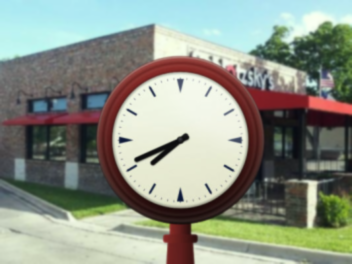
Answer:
7 h 41 min
